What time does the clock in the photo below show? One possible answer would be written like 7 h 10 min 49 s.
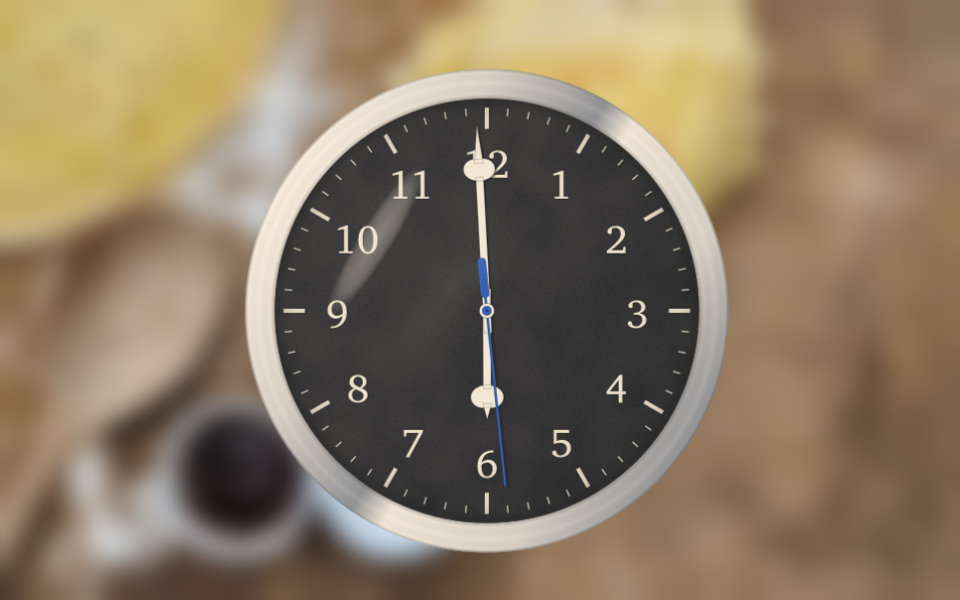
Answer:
5 h 59 min 29 s
